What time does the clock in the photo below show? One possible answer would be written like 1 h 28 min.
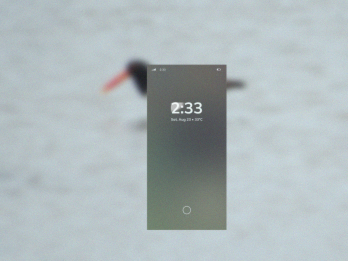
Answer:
2 h 33 min
